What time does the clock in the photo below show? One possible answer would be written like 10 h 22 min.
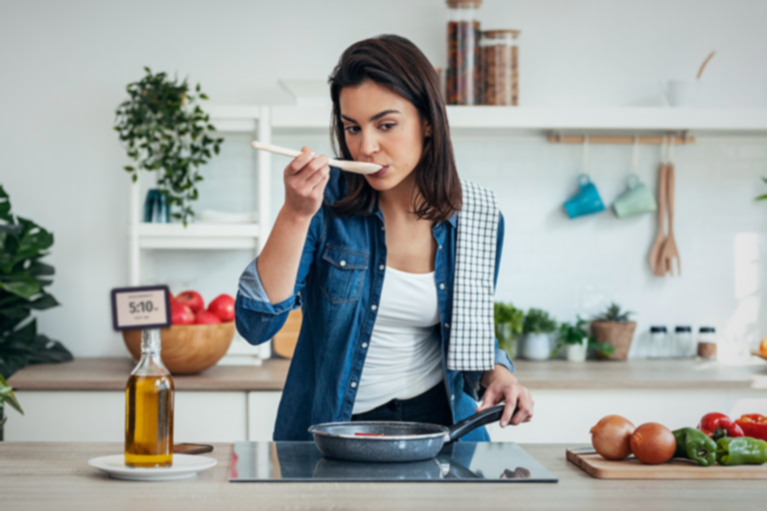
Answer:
5 h 10 min
